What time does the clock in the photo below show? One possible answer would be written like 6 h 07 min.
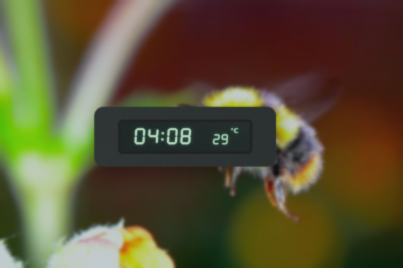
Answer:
4 h 08 min
